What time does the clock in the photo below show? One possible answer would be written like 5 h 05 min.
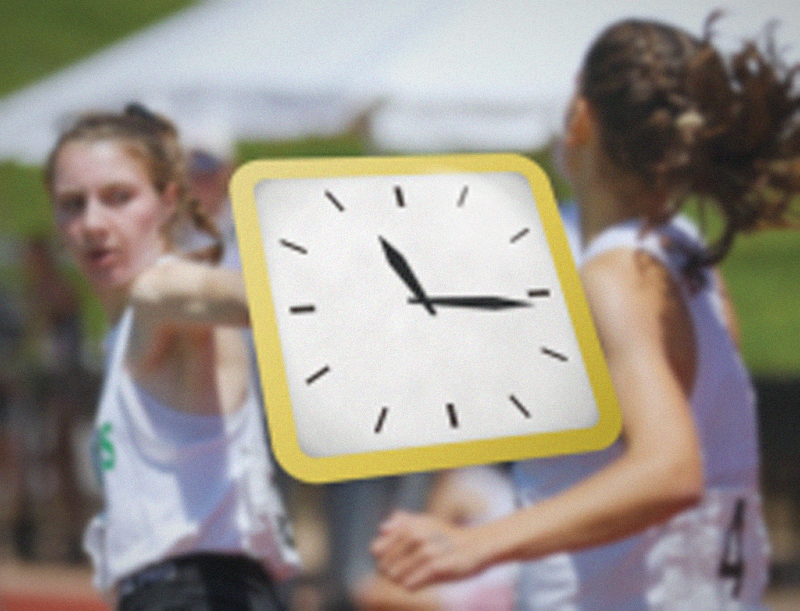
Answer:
11 h 16 min
